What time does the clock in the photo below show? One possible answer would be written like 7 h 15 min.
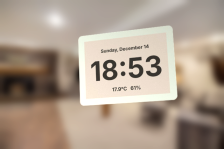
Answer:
18 h 53 min
